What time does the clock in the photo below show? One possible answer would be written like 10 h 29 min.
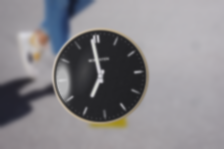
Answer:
6 h 59 min
